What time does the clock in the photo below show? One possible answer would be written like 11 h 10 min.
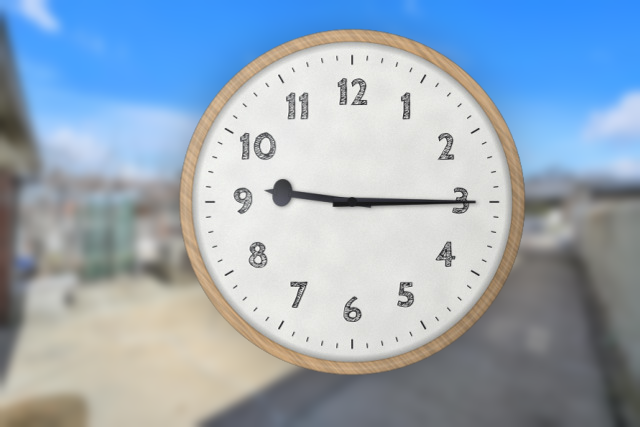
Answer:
9 h 15 min
